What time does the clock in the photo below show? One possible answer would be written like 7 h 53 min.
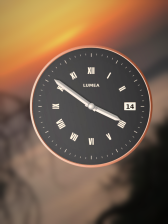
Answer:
3 h 51 min
